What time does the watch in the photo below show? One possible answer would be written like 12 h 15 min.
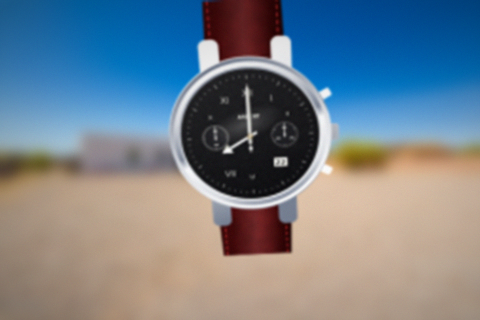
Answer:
8 h 00 min
